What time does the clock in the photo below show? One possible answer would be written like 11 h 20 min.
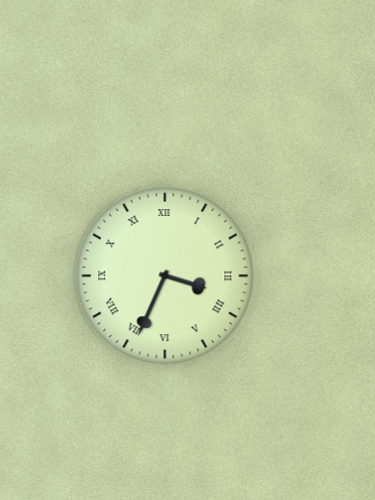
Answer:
3 h 34 min
